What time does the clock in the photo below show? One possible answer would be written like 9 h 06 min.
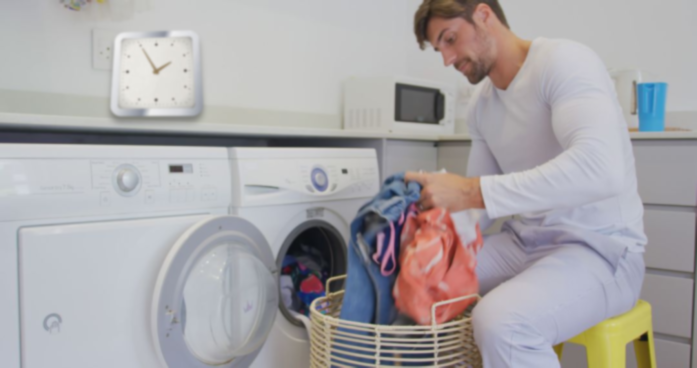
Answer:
1 h 55 min
